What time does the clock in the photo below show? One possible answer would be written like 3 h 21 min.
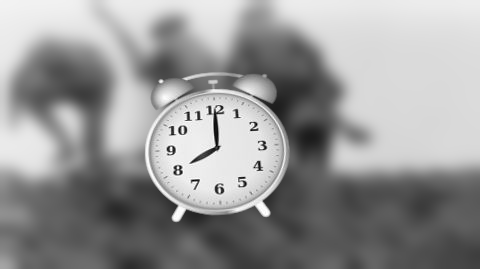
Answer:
8 h 00 min
